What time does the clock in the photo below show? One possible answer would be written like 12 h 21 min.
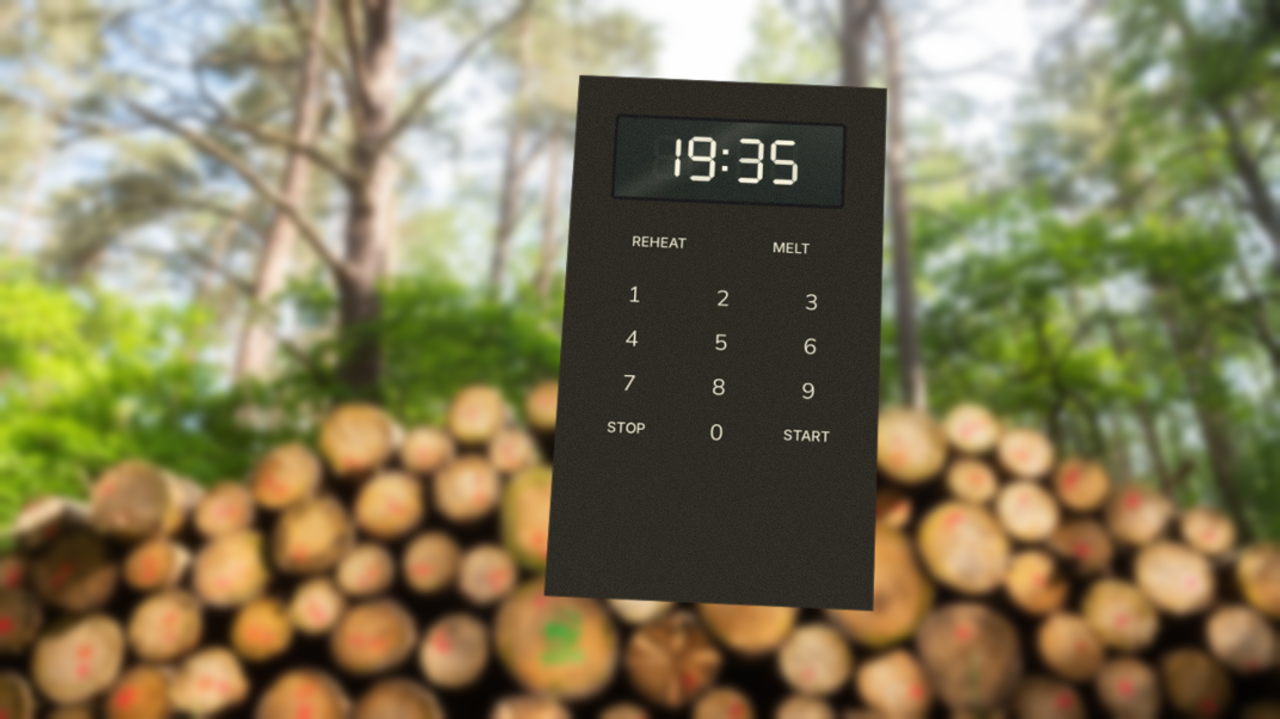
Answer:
19 h 35 min
